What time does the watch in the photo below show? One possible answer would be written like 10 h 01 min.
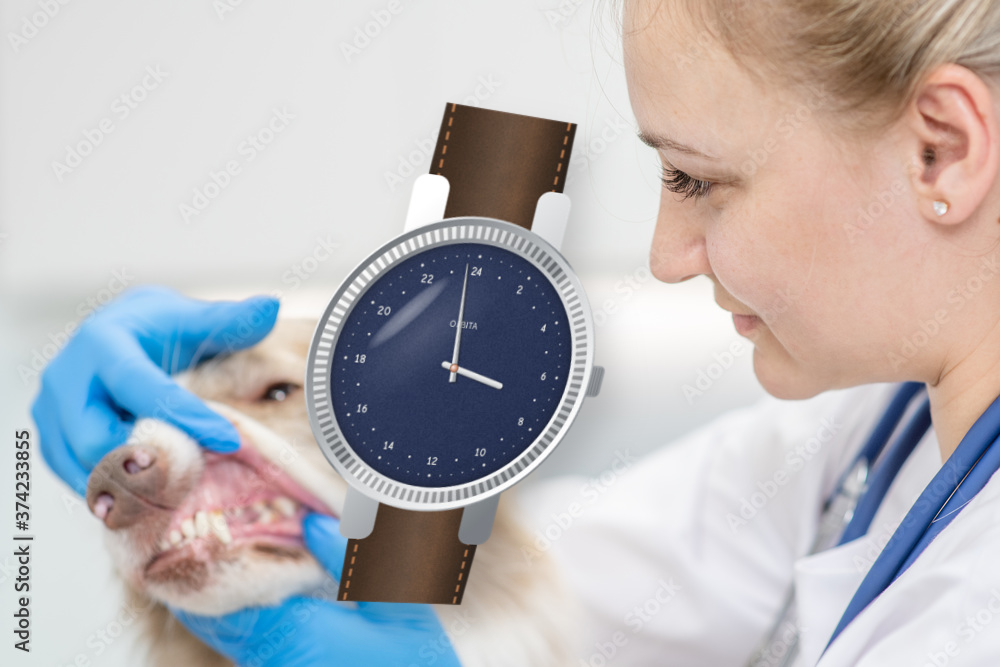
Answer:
6 h 59 min
